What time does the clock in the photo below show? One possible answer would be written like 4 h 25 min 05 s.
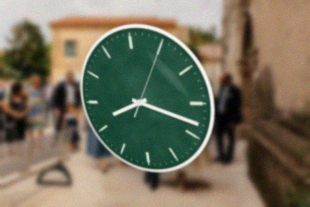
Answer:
8 h 18 min 05 s
